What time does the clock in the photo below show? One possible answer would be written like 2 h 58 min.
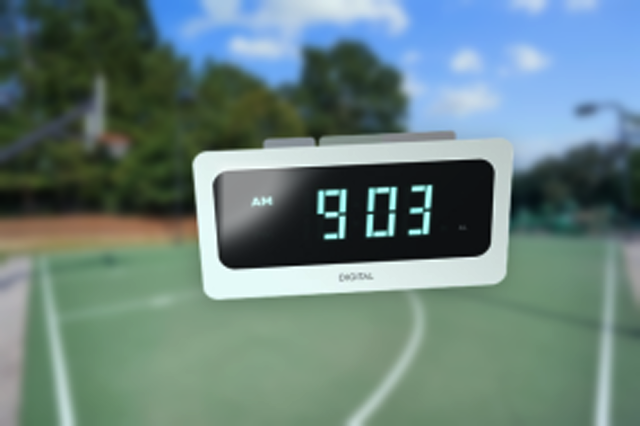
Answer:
9 h 03 min
